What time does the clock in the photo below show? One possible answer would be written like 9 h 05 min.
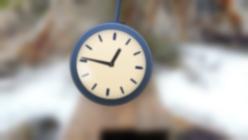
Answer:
12 h 46 min
